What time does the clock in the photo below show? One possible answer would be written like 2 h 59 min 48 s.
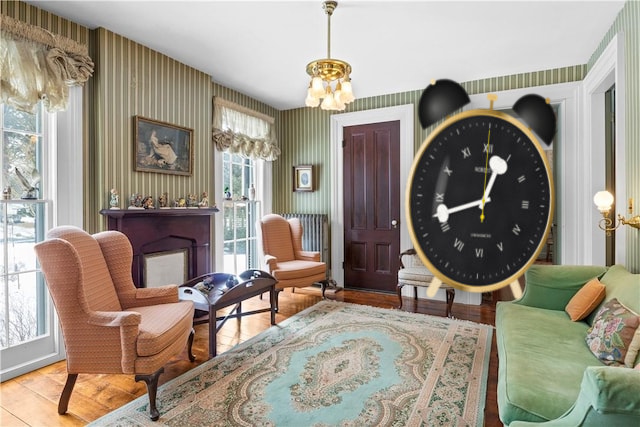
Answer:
12 h 42 min 00 s
